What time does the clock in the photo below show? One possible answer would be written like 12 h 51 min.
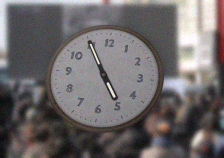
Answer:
4 h 55 min
